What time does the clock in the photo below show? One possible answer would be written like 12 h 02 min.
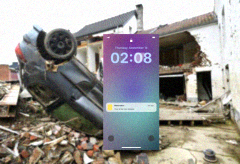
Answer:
2 h 08 min
